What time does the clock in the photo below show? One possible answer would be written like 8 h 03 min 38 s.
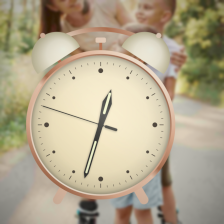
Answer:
12 h 32 min 48 s
